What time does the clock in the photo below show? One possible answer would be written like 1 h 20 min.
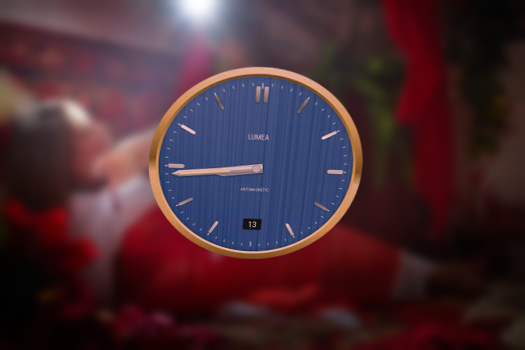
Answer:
8 h 44 min
